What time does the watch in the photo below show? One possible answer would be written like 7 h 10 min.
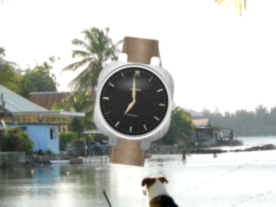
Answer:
6 h 59 min
